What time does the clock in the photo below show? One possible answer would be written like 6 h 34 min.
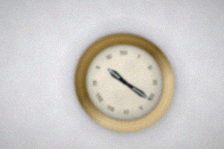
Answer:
10 h 21 min
